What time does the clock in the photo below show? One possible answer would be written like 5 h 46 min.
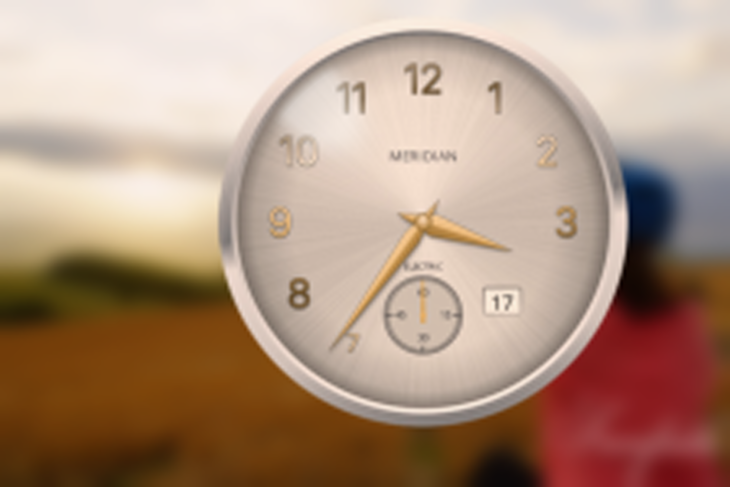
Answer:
3 h 36 min
